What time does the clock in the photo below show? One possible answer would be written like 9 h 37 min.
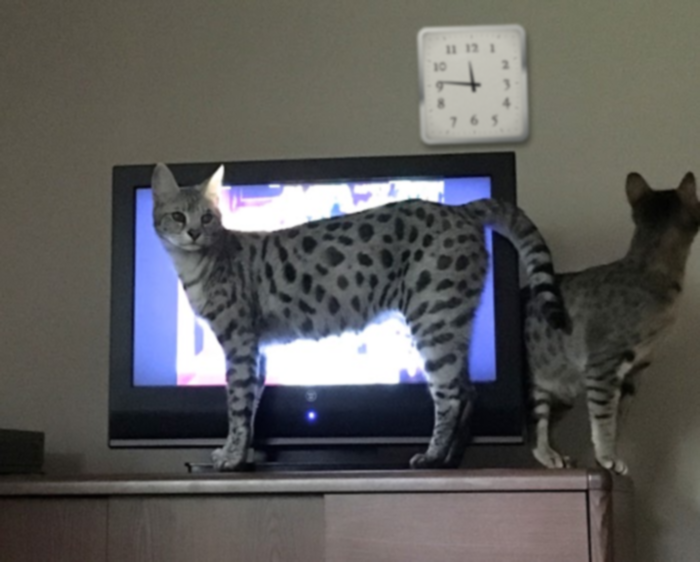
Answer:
11 h 46 min
